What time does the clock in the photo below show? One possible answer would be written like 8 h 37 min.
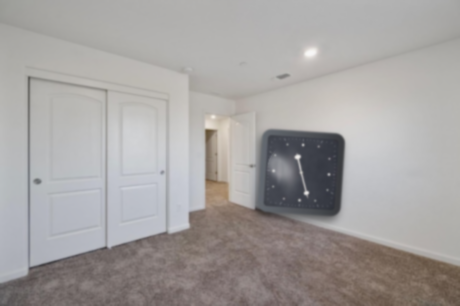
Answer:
11 h 27 min
